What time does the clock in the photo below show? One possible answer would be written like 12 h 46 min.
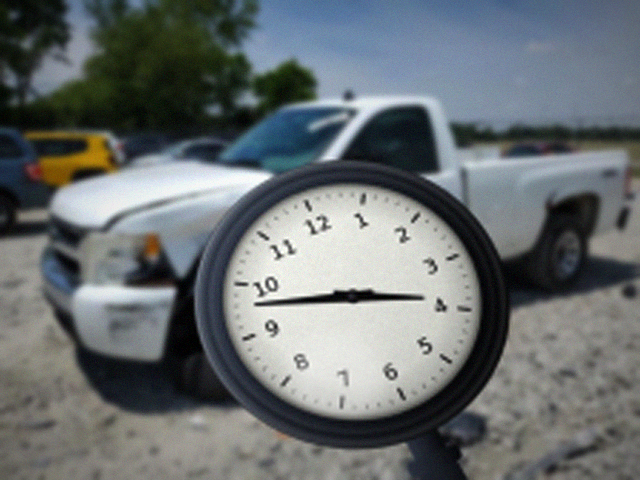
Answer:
3 h 48 min
